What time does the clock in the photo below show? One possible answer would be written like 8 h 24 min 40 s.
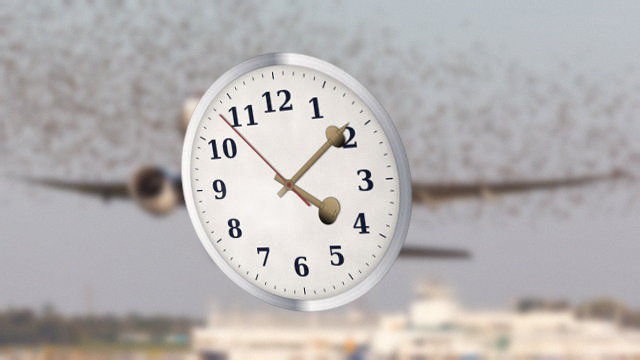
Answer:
4 h 08 min 53 s
